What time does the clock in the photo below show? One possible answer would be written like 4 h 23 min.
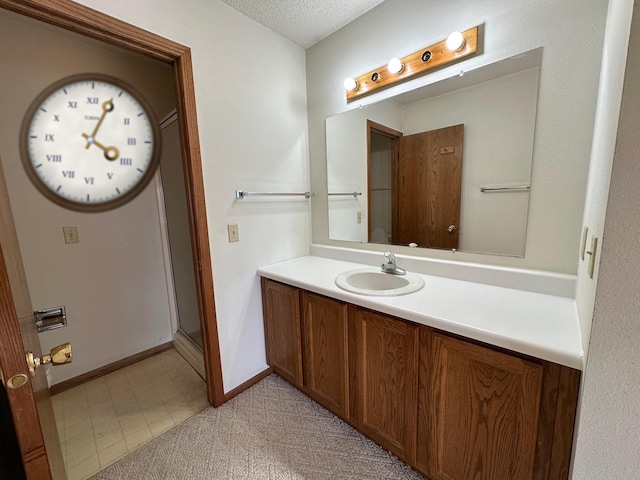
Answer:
4 h 04 min
